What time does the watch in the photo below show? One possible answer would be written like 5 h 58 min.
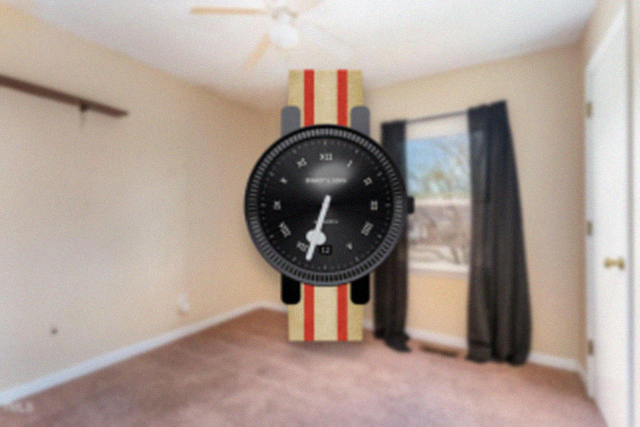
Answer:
6 h 33 min
